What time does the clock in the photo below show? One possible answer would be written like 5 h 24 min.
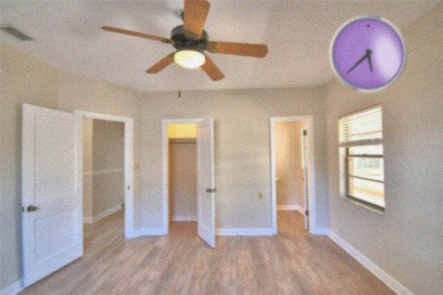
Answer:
5 h 38 min
